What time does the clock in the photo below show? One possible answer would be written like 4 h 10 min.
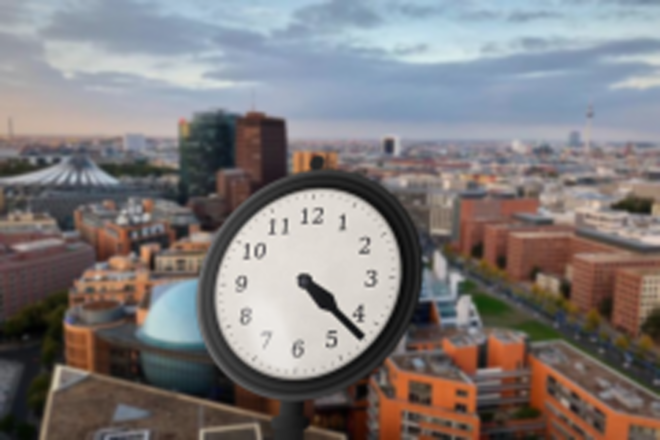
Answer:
4 h 22 min
